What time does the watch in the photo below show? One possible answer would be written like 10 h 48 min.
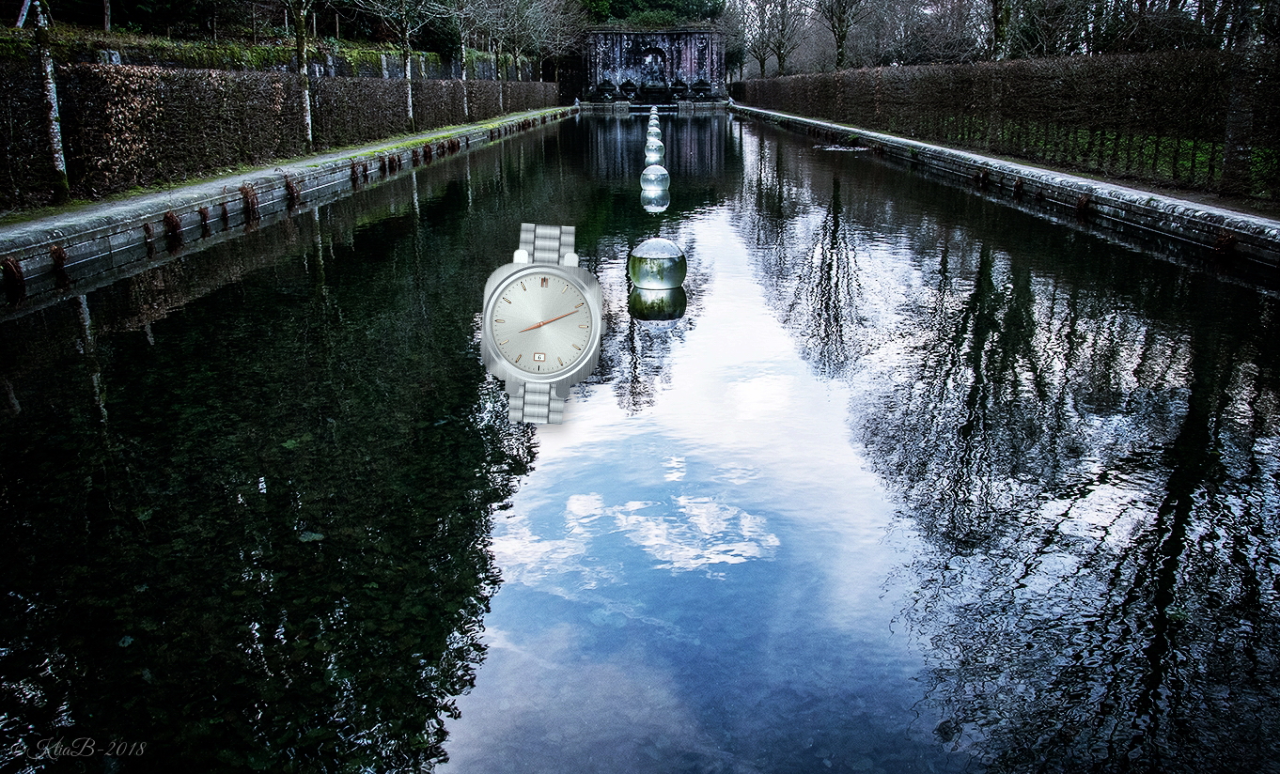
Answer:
8 h 11 min
